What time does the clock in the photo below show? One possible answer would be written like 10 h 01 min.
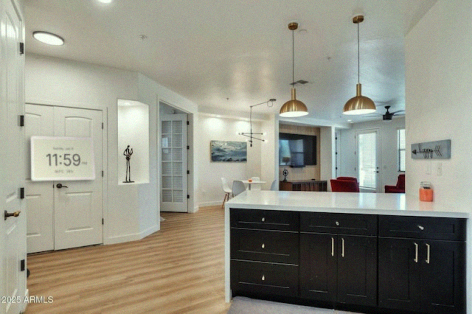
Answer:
11 h 59 min
